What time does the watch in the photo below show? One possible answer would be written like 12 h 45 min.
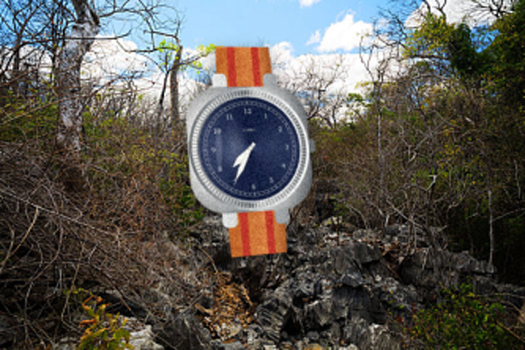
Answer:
7 h 35 min
